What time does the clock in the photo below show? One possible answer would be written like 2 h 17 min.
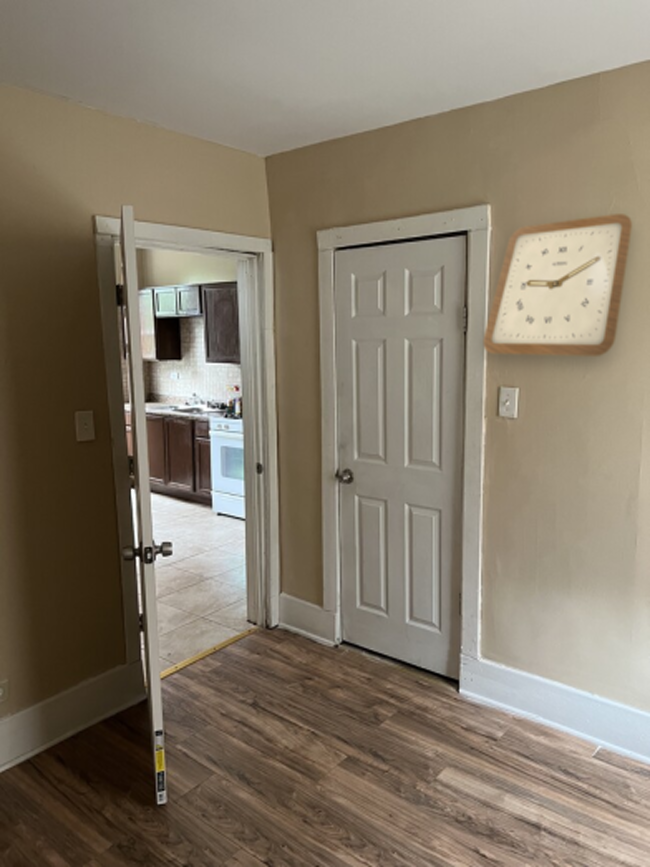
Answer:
9 h 10 min
